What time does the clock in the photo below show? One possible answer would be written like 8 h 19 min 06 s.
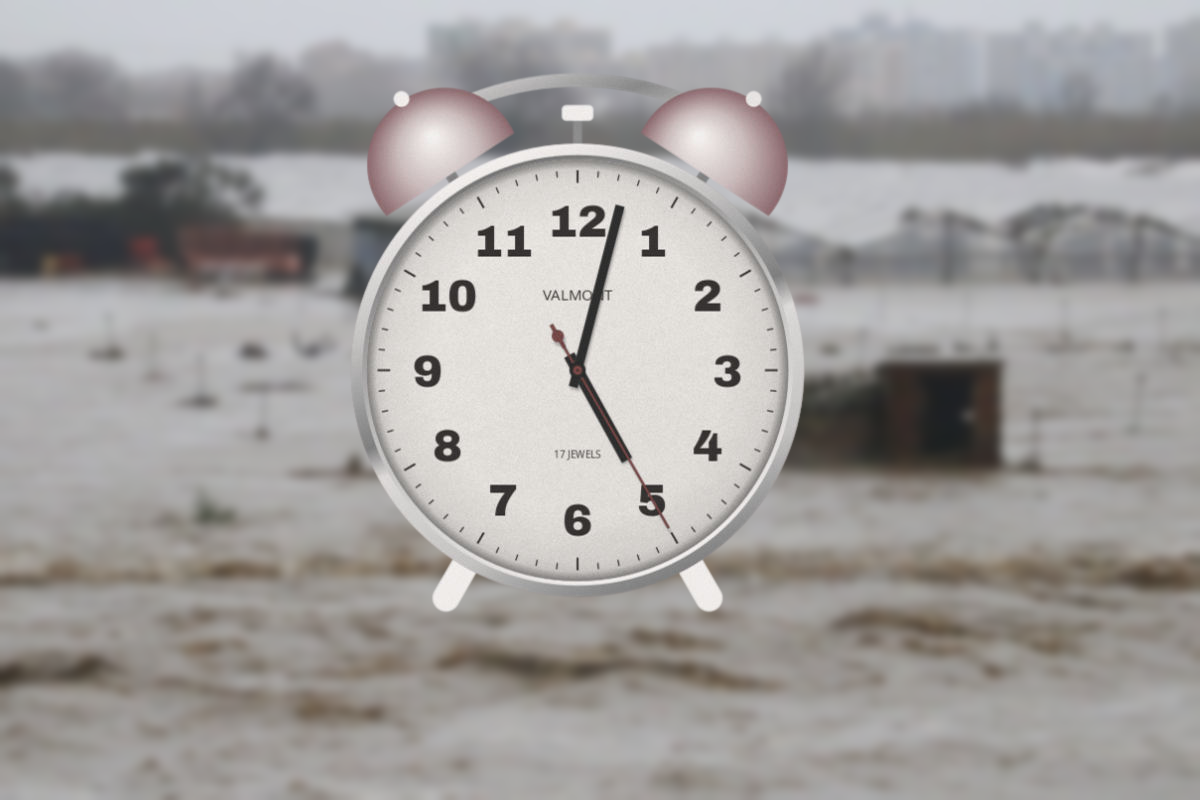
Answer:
5 h 02 min 25 s
